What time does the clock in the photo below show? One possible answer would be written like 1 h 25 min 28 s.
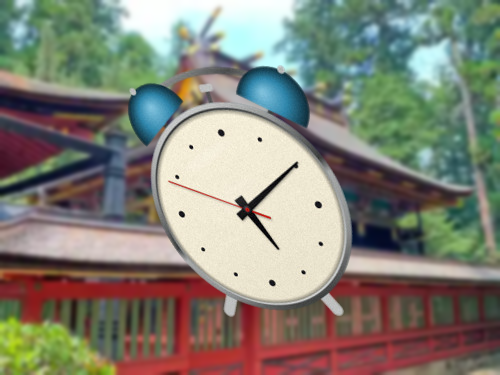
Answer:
5 h 09 min 49 s
